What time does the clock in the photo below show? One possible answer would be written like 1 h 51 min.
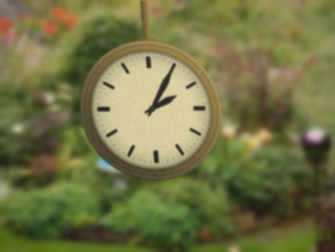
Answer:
2 h 05 min
